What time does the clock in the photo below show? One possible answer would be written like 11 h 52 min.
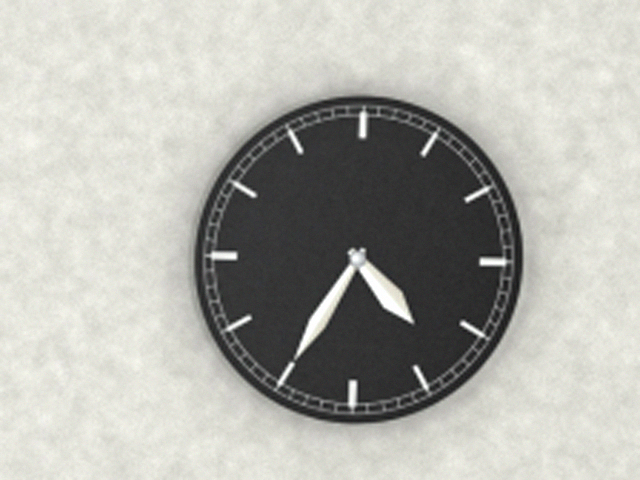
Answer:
4 h 35 min
